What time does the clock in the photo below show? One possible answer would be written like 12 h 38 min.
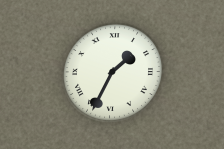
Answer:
1 h 34 min
